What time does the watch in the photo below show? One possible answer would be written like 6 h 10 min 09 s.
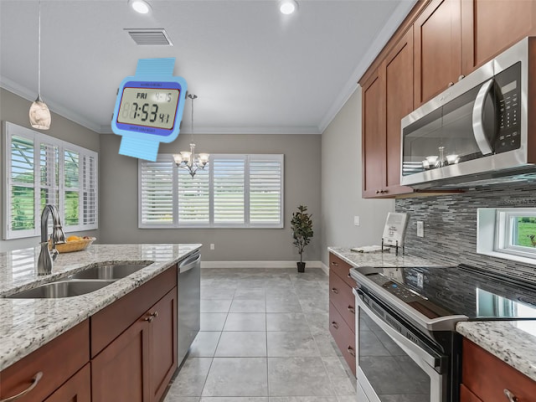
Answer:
7 h 53 min 41 s
